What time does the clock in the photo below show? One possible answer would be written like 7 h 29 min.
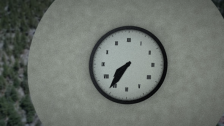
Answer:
7 h 36 min
